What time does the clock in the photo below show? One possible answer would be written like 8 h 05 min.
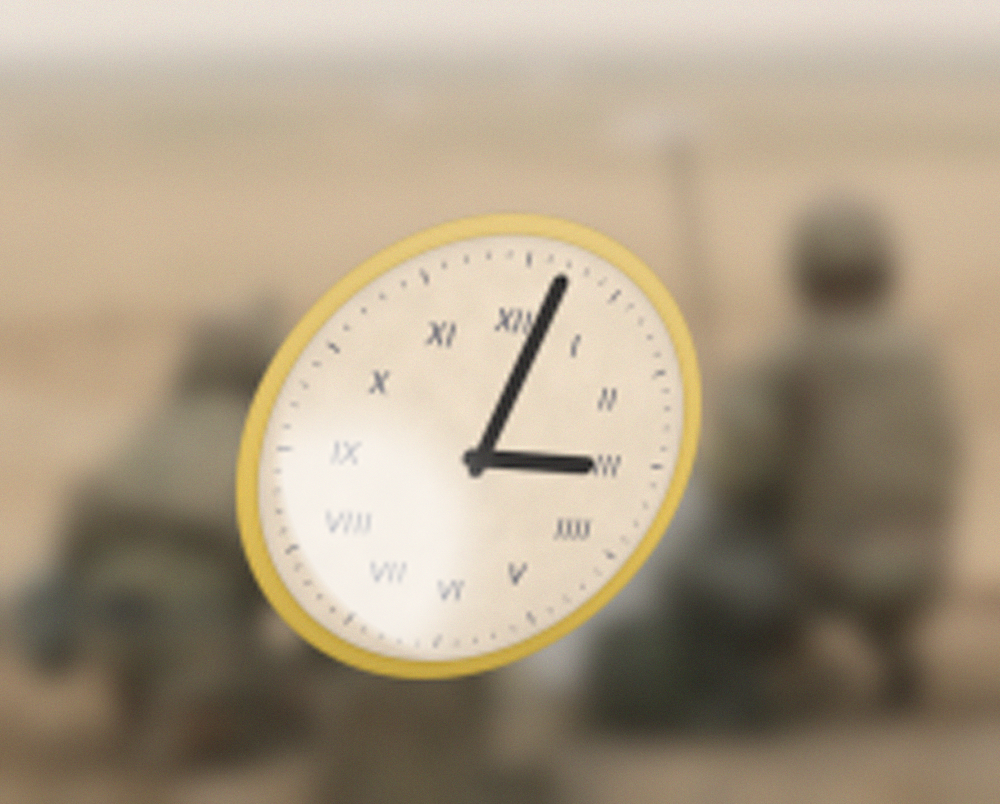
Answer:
3 h 02 min
